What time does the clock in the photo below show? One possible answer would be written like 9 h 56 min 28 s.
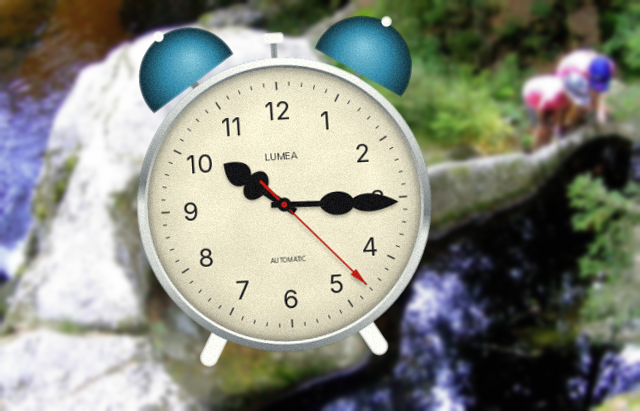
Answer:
10 h 15 min 23 s
